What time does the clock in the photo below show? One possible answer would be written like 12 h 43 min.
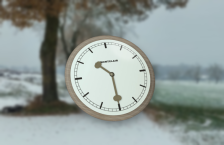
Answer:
10 h 30 min
